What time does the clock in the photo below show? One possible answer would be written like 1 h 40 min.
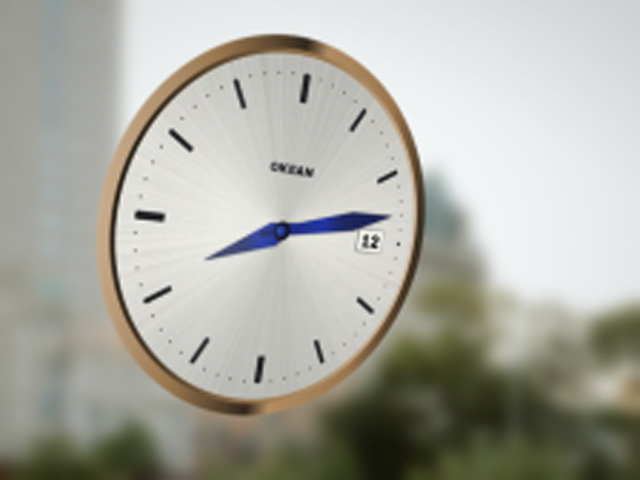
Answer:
8 h 13 min
